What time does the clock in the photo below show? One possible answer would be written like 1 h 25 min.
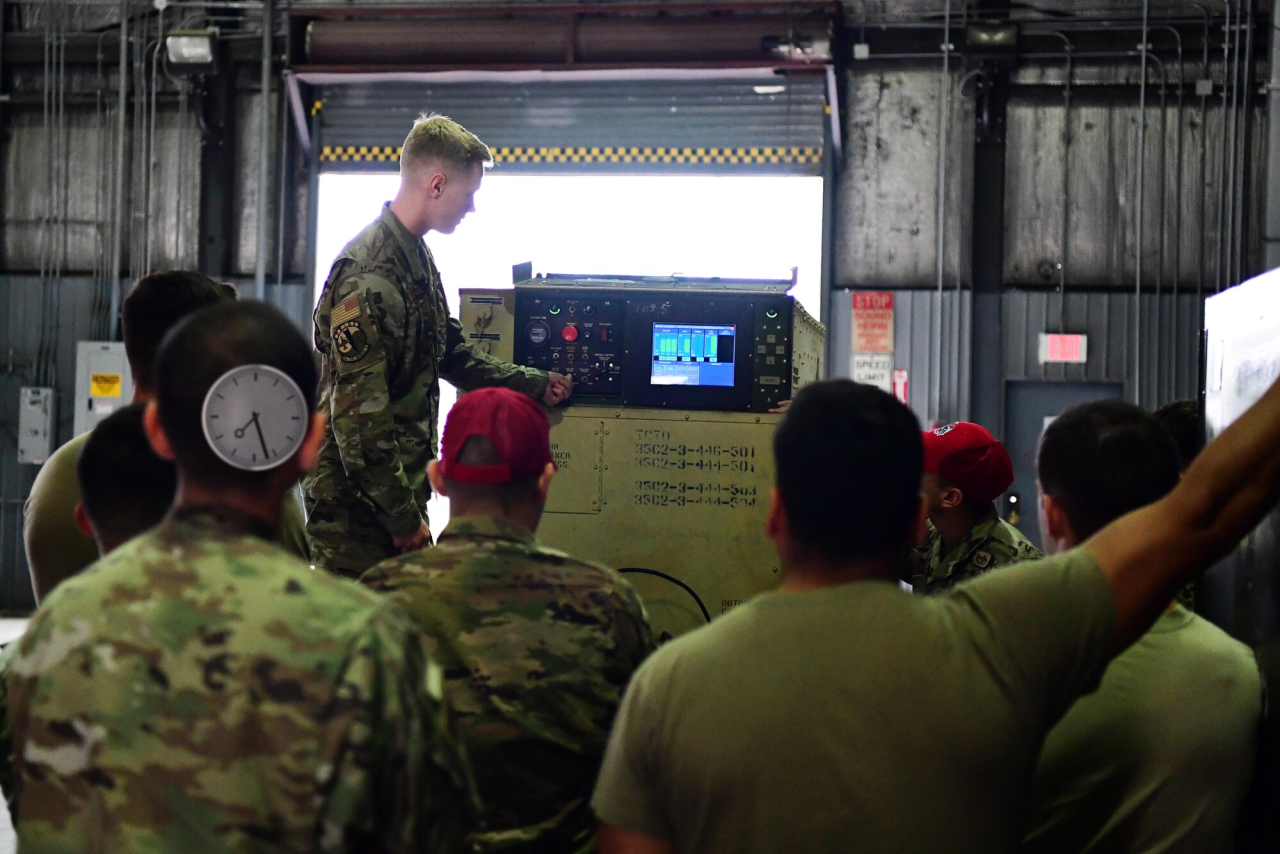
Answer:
7 h 27 min
